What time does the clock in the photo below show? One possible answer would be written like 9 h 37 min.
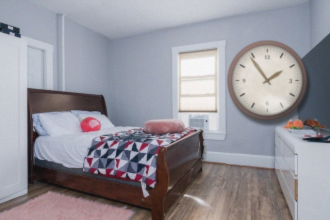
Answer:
1 h 54 min
